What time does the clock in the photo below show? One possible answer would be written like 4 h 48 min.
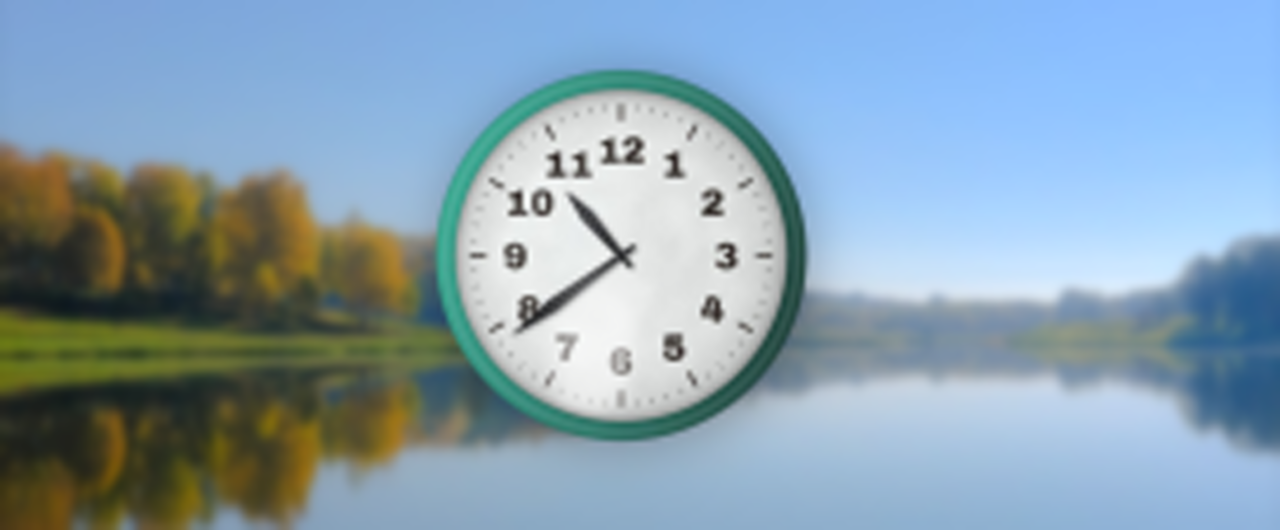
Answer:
10 h 39 min
